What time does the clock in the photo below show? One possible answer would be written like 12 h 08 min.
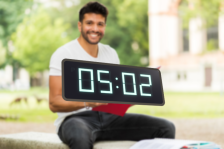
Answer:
5 h 02 min
